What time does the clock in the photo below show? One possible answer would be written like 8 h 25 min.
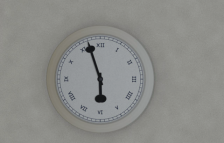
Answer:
5 h 57 min
